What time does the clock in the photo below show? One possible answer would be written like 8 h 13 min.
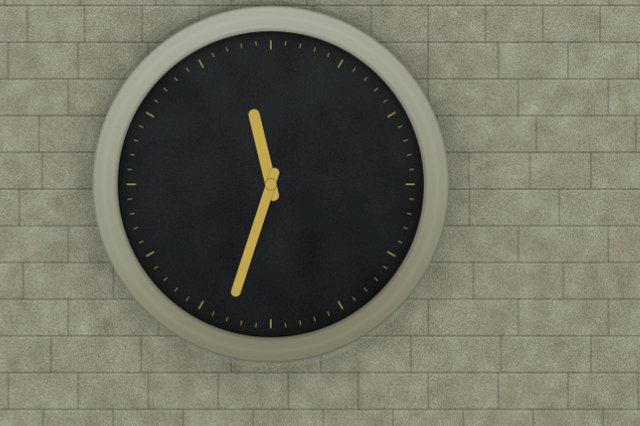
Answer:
11 h 33 min
